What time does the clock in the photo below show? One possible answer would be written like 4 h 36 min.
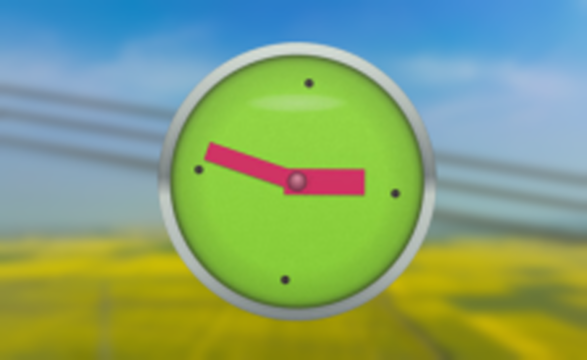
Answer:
2 h 47 min
